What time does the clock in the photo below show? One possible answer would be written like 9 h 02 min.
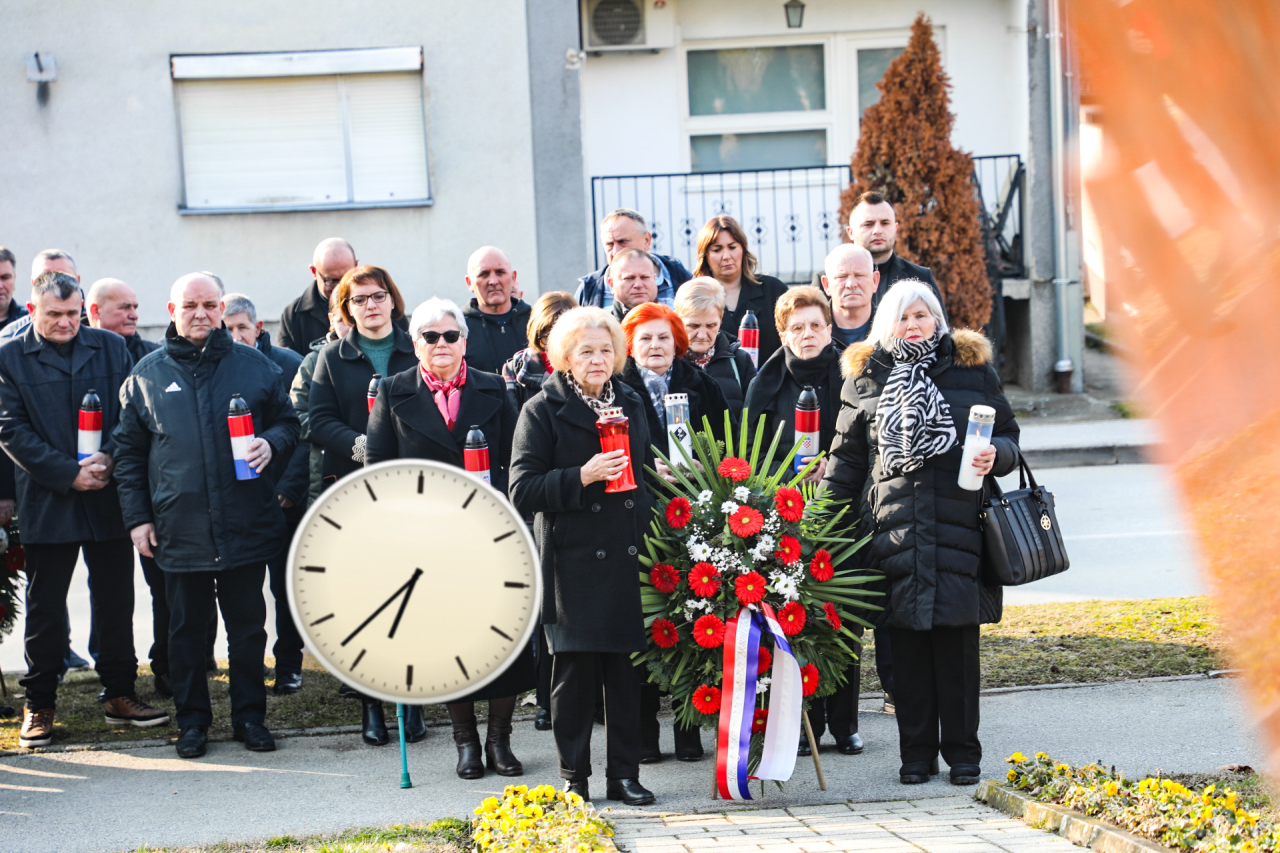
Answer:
6 h 37 min
